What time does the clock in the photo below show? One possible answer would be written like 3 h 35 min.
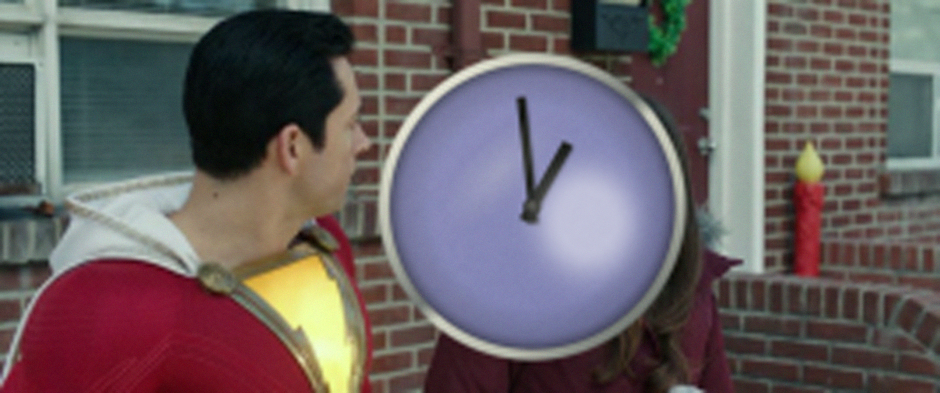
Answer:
12 h 59 min
